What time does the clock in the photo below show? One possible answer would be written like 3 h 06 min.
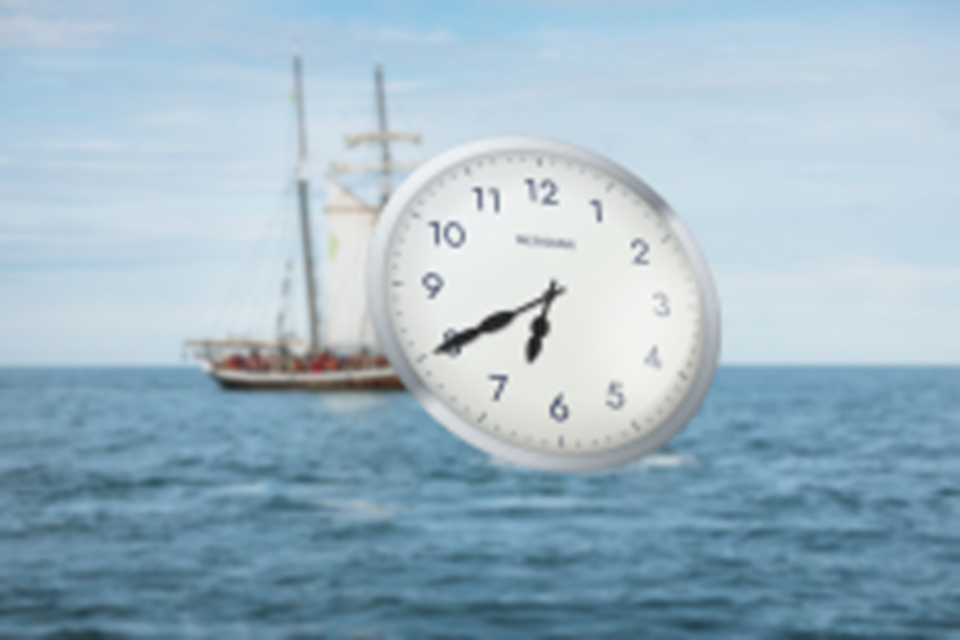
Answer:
6 h 40 min
